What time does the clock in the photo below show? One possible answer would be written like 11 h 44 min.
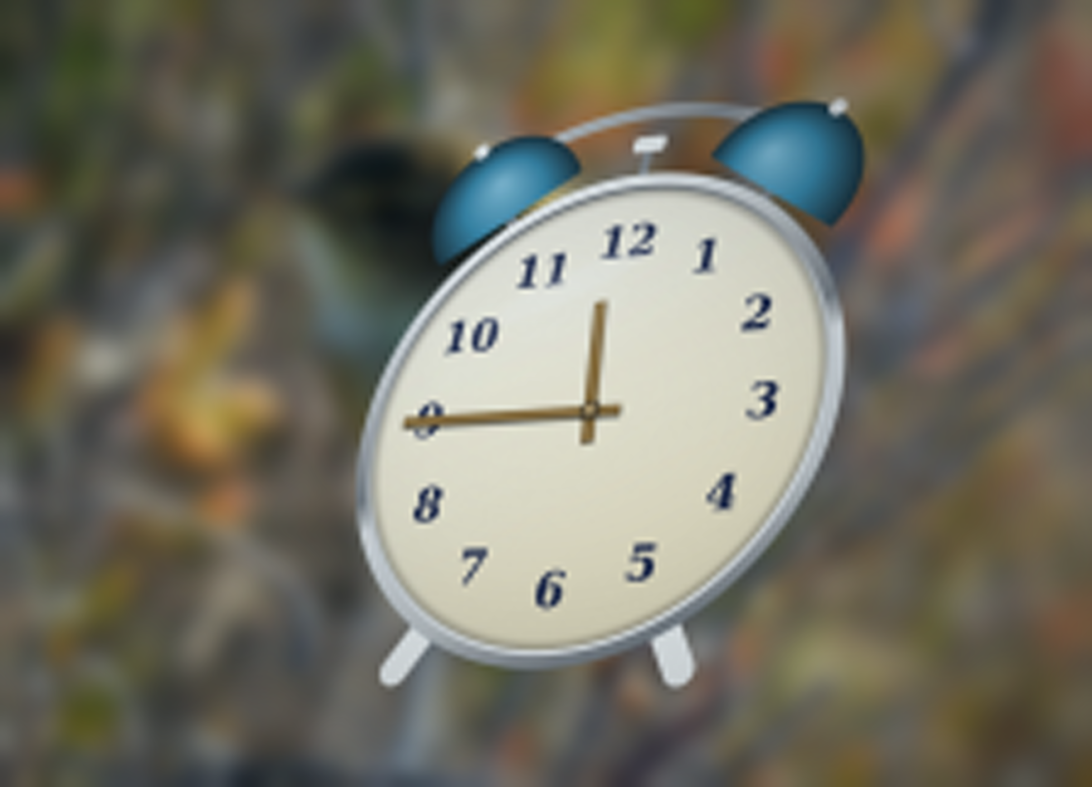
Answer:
11 h 45 min
